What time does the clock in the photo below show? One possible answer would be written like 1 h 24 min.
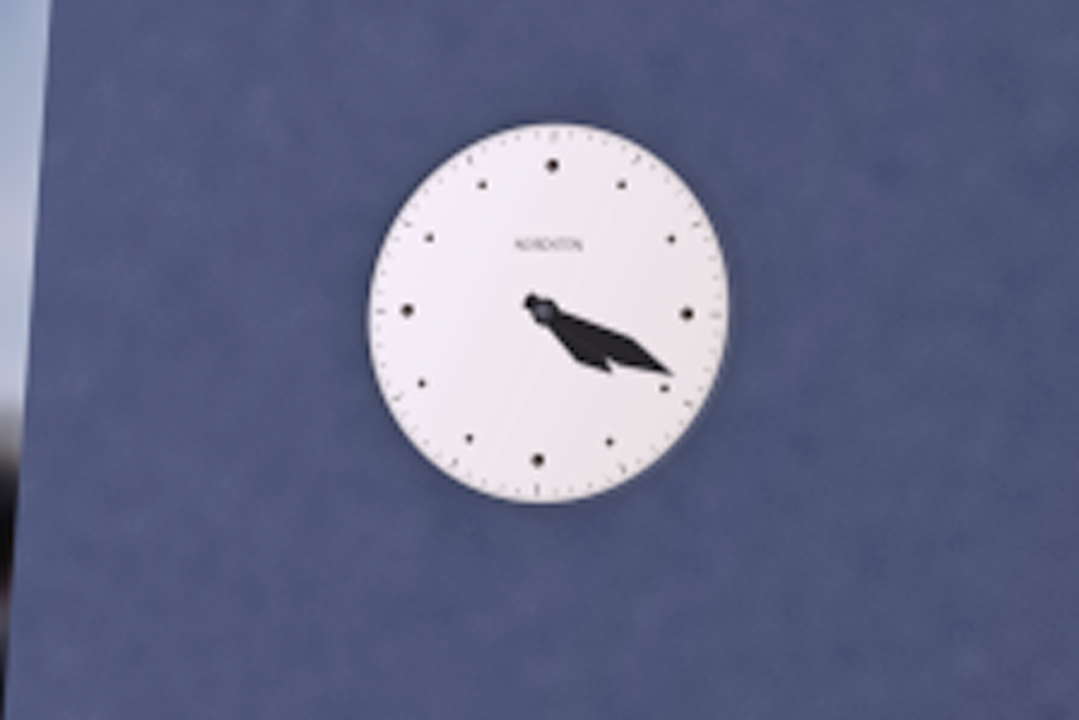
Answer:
4 h 19 min
